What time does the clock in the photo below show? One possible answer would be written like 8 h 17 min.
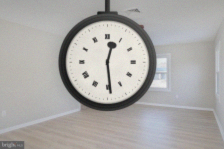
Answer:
12 h 29 min
